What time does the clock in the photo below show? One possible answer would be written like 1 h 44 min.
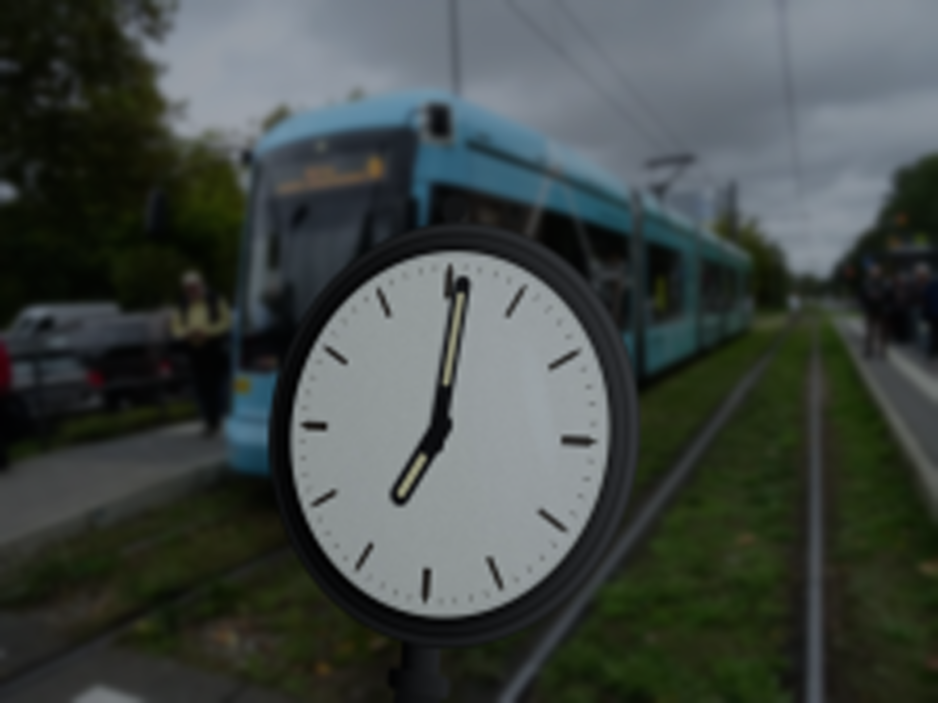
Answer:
7 h 01 min
